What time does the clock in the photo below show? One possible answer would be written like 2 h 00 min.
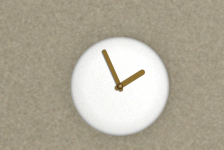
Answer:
1 h 56 min
